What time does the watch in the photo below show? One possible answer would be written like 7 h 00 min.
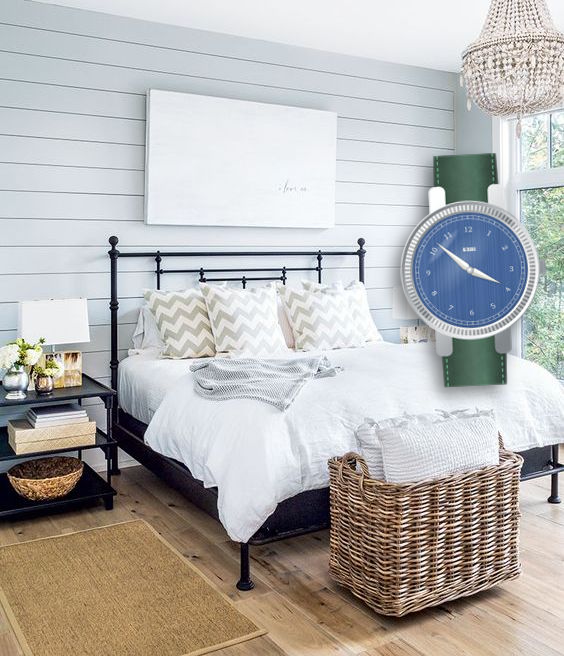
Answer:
3 h 52 min
